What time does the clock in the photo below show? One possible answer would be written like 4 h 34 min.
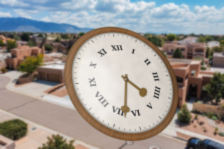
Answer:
4 h 33 min
